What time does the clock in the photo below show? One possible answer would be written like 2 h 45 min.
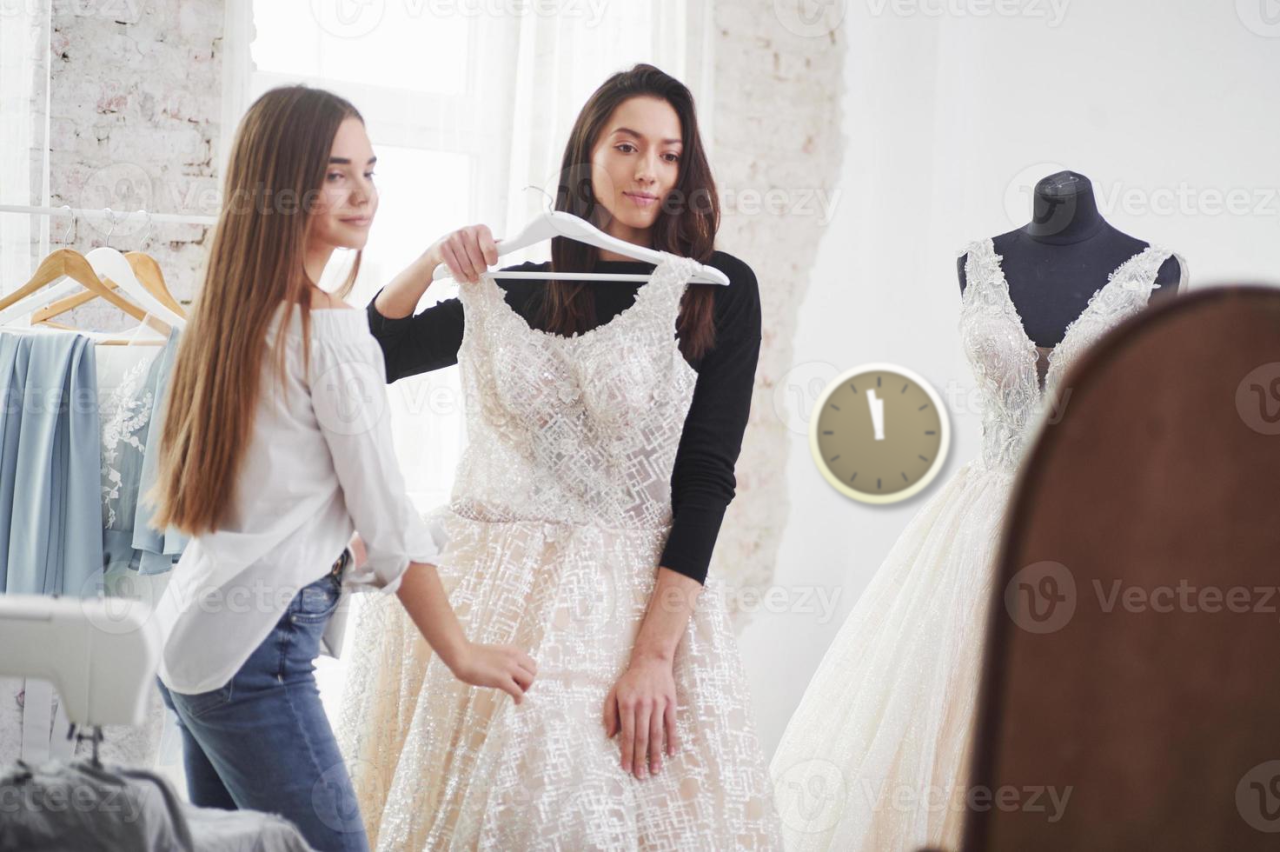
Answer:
11 h 58 min
